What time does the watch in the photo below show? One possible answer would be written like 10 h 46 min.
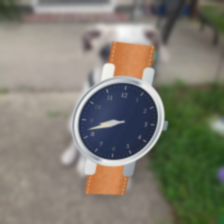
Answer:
8 h 42 min
